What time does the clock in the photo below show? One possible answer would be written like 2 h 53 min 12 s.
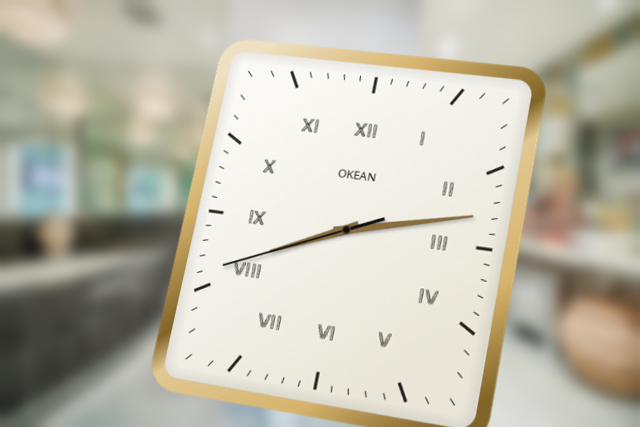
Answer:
8 h 12 min 41 s
